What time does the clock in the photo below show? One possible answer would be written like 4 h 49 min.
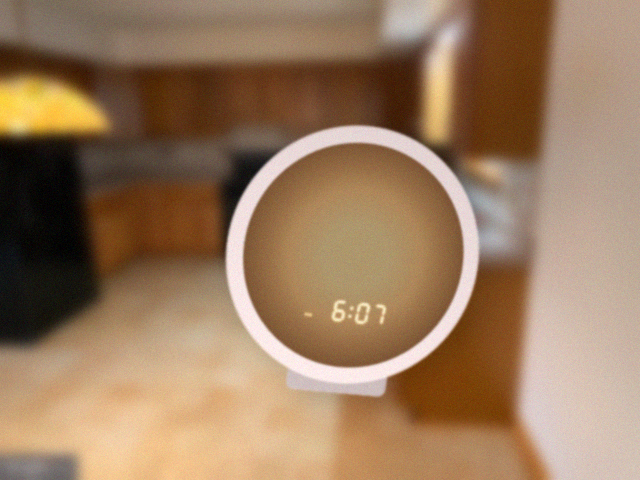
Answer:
6 h 07 min
